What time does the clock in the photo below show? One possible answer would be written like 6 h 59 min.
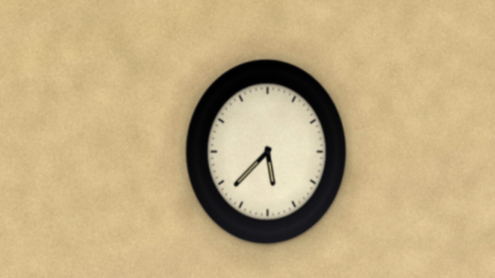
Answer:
5 h 38 min
